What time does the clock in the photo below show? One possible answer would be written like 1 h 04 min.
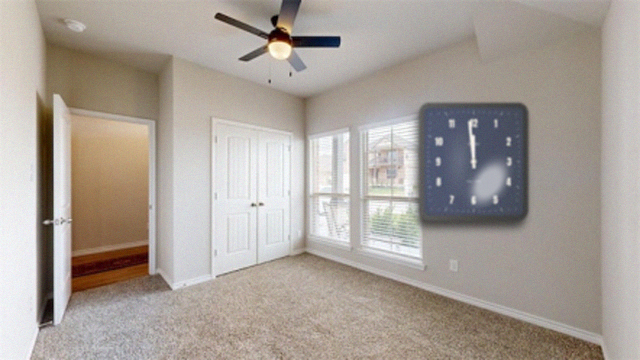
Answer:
11 h 59 min
